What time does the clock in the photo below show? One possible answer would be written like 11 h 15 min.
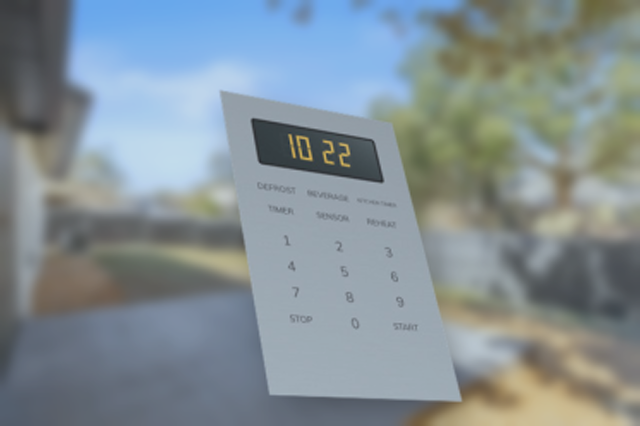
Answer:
10 h 22 min
